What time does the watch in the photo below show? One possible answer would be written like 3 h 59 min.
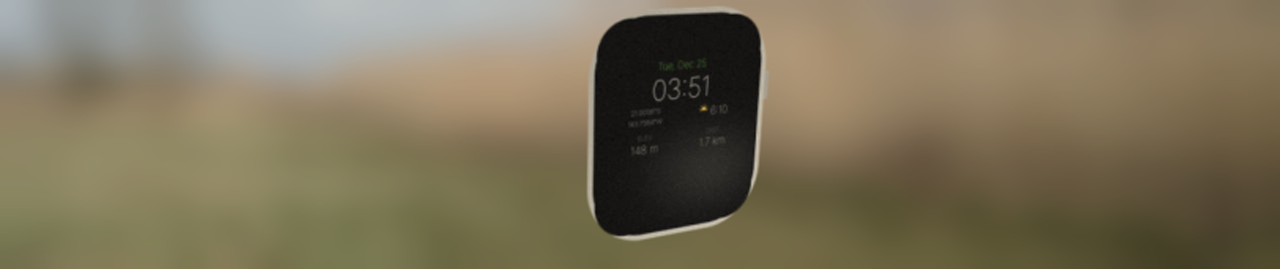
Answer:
3 h 51 min
